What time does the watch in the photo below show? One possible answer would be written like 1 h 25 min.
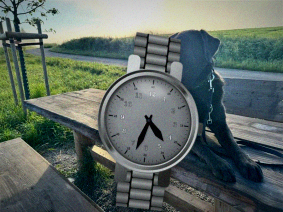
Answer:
4 h 33 min
